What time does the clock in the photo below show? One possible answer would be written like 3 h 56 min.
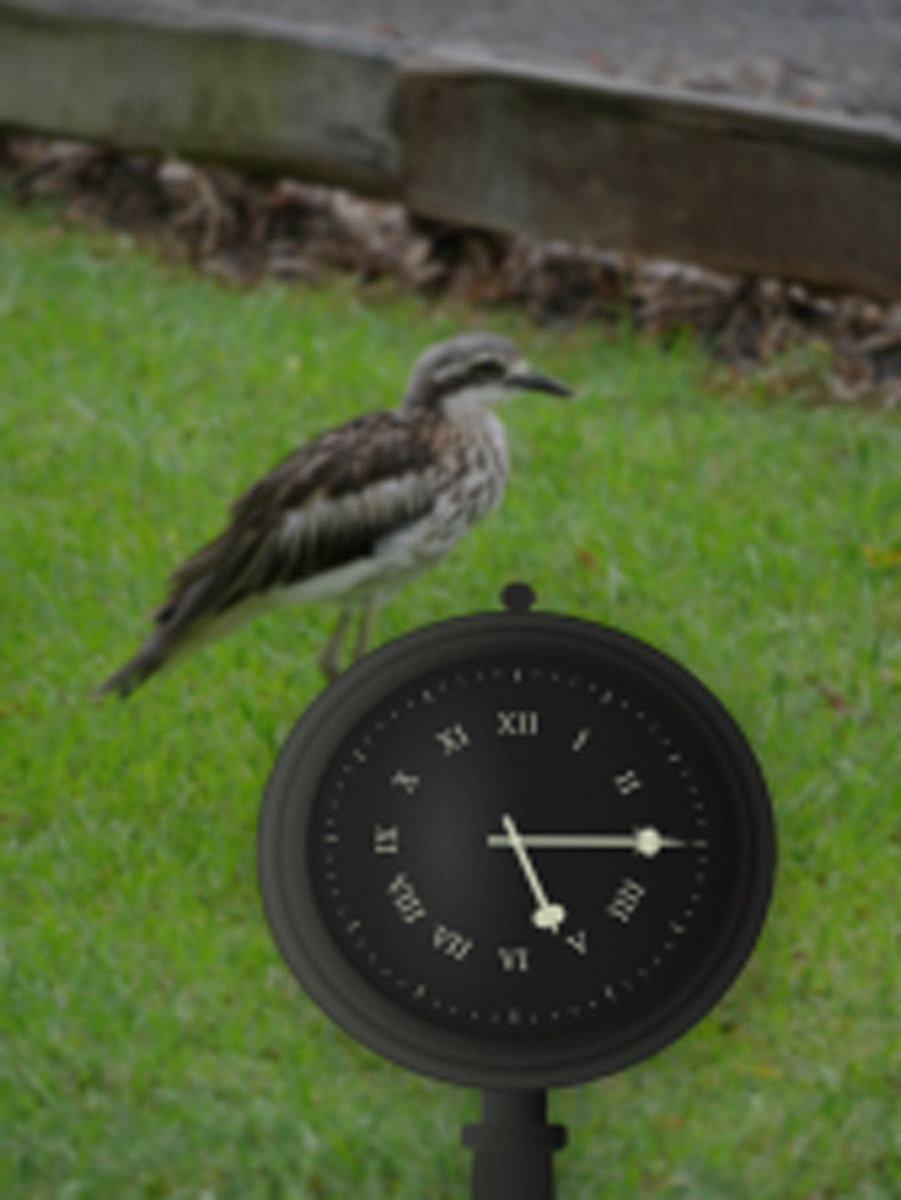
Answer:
5 h 15 min
